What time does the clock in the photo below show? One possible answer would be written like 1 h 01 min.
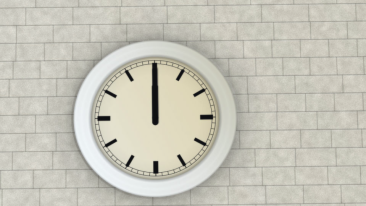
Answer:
12 h 00 min
